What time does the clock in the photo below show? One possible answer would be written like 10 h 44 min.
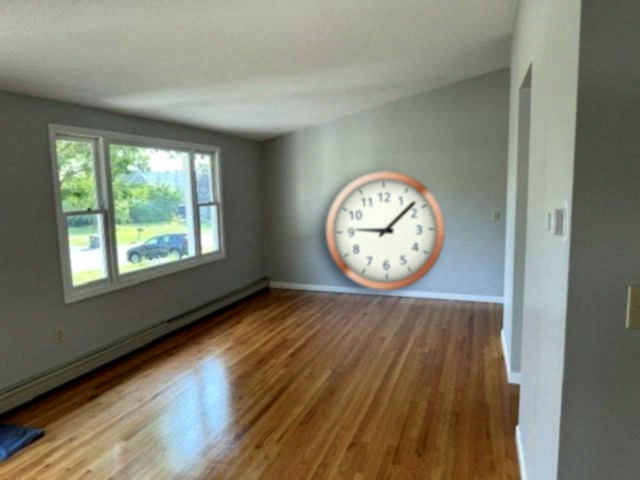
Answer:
9 h 08 min
